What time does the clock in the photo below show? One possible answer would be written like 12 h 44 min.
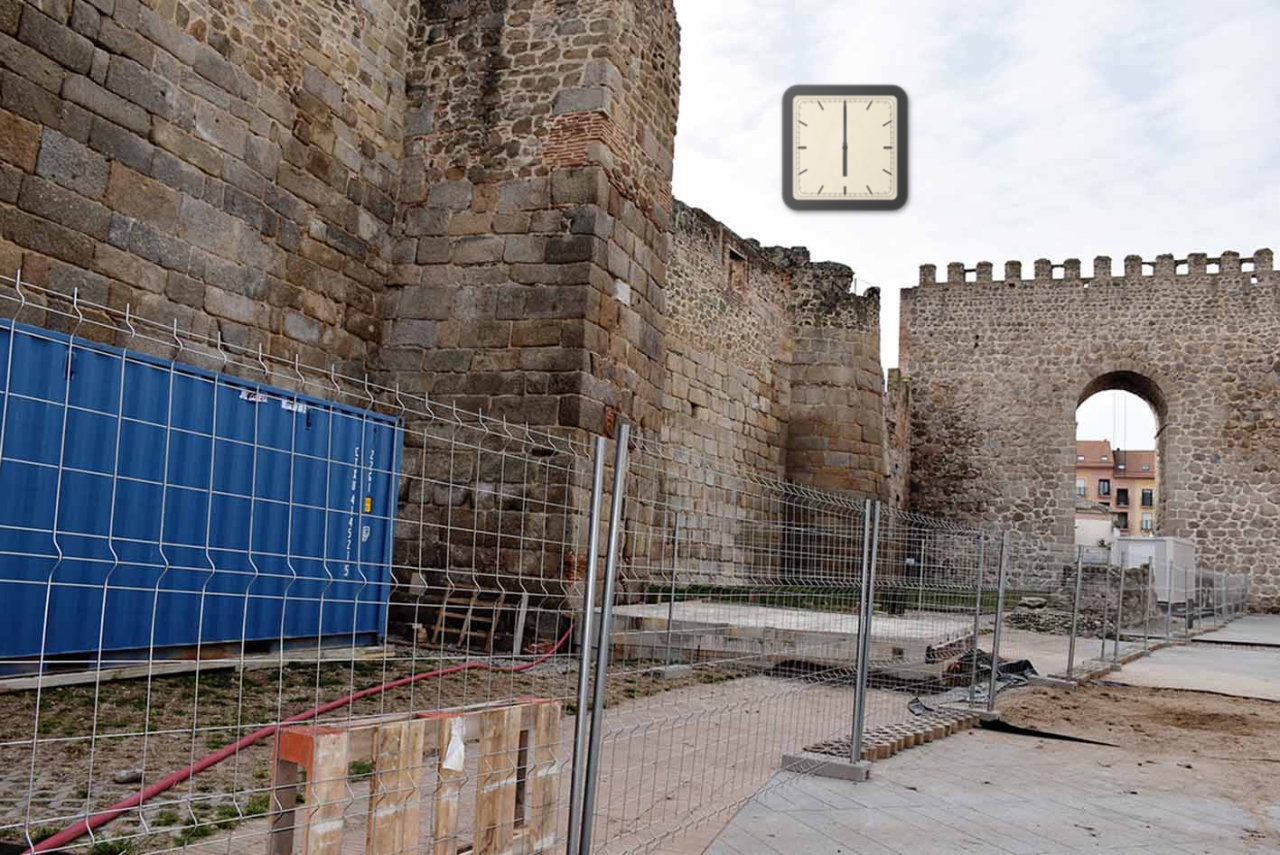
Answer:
6 h 00 min
